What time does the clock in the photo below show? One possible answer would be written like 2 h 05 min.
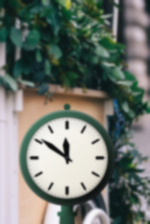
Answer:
11 h 51 min
